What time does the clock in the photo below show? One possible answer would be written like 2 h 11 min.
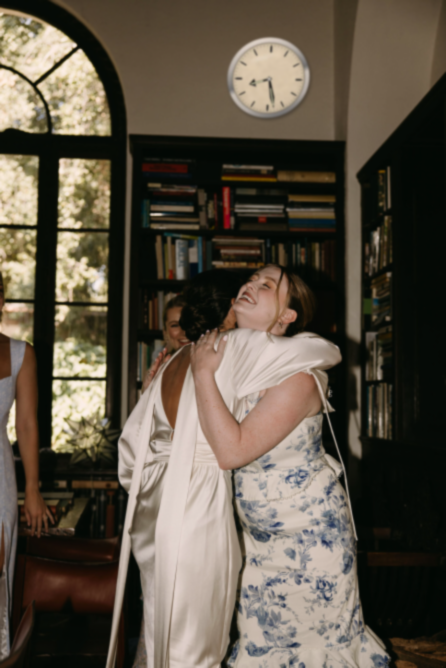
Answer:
8 h 28 min
